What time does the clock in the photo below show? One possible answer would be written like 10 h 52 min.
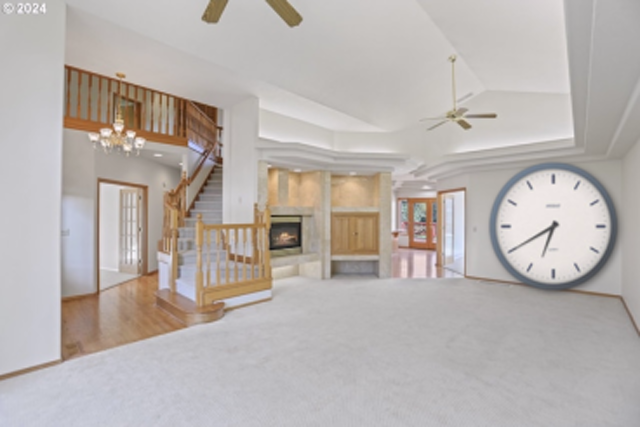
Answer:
6 h 40 min
